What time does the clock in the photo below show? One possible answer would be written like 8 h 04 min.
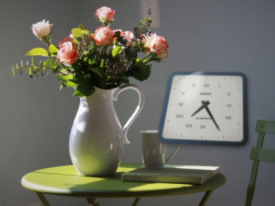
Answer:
7 h 25 min
